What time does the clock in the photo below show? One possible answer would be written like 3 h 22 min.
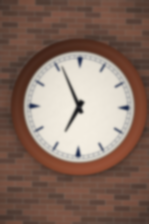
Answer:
6 h 56 min
